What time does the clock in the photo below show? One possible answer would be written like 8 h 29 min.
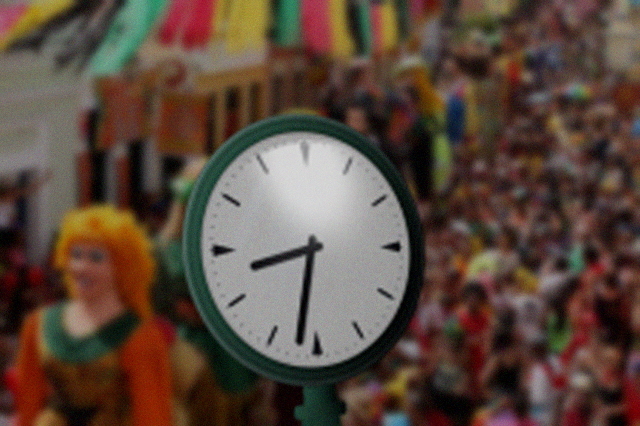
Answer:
8 h 32 min
